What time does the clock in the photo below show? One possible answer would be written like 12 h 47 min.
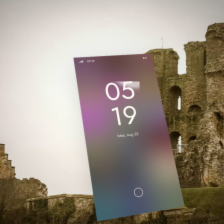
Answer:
5 h 19 min
